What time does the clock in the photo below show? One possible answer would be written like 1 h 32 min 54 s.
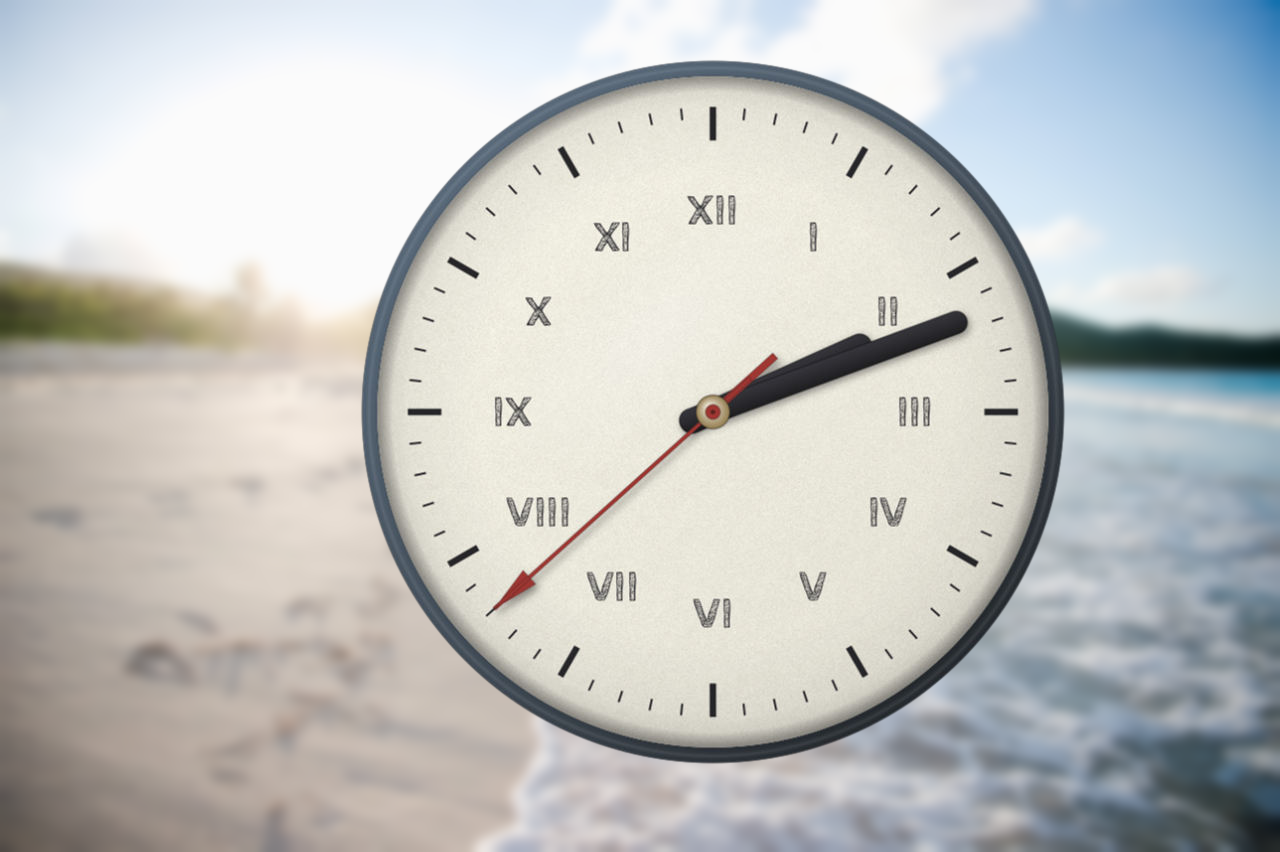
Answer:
2 h 11 min 38 s
